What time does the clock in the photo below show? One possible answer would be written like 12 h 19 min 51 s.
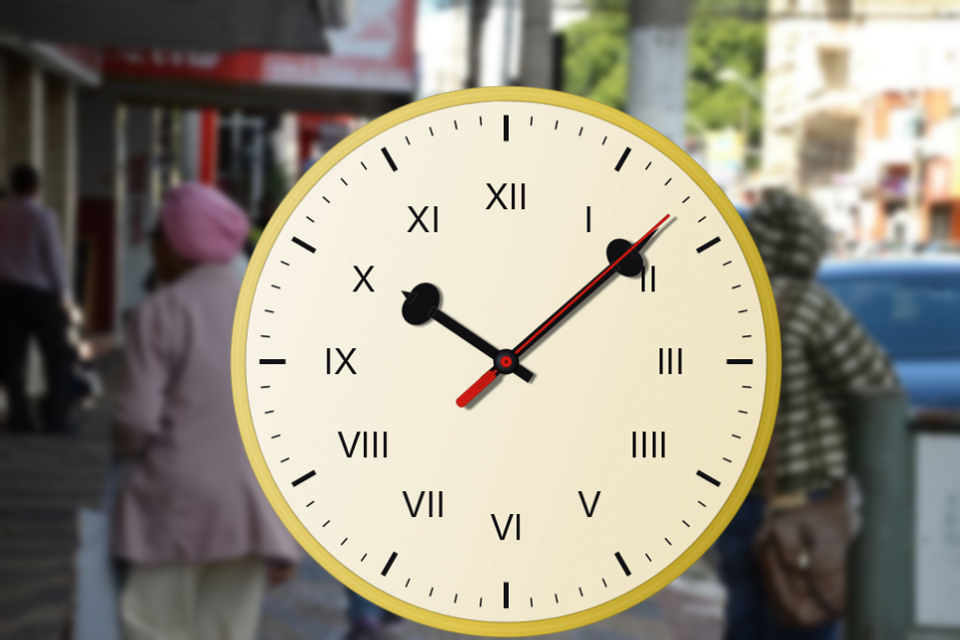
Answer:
10 h 08 min 08 s
